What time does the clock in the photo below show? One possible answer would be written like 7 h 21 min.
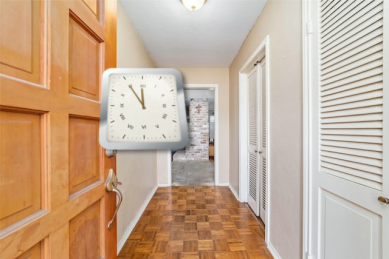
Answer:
11 h 55 min
